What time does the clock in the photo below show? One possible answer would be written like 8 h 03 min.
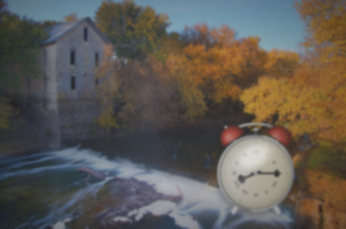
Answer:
8 h 15 min
